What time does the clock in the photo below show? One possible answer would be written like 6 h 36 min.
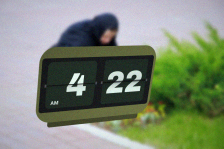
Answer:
4 h 22 min
